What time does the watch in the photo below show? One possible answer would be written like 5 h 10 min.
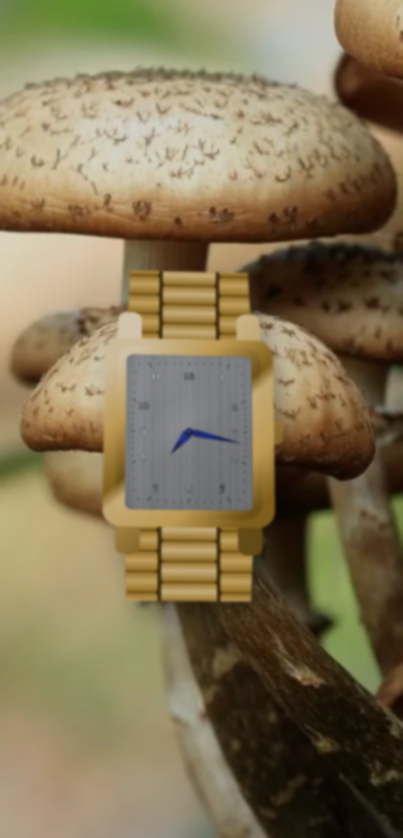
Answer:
7 h 17 min
